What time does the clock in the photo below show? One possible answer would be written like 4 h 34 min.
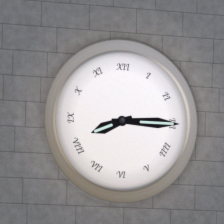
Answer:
8 h 15 min
